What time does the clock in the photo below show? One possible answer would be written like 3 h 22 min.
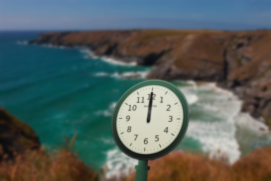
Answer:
12 h 00 min
